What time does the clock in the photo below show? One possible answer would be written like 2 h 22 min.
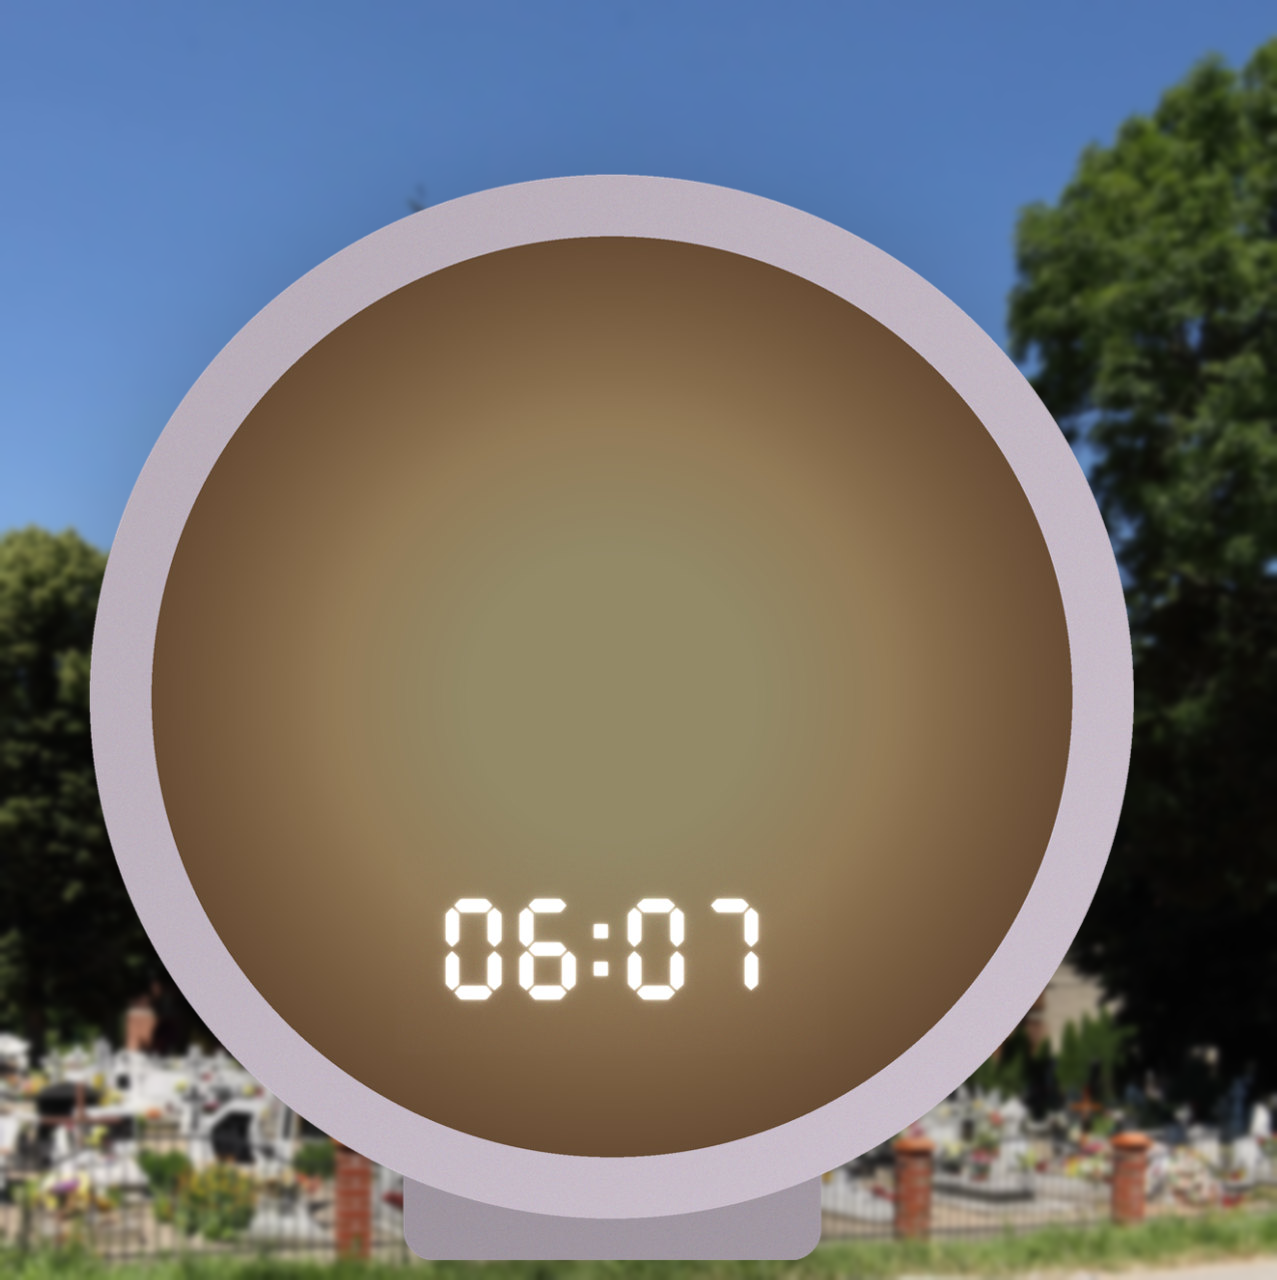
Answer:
6 h 07 min
